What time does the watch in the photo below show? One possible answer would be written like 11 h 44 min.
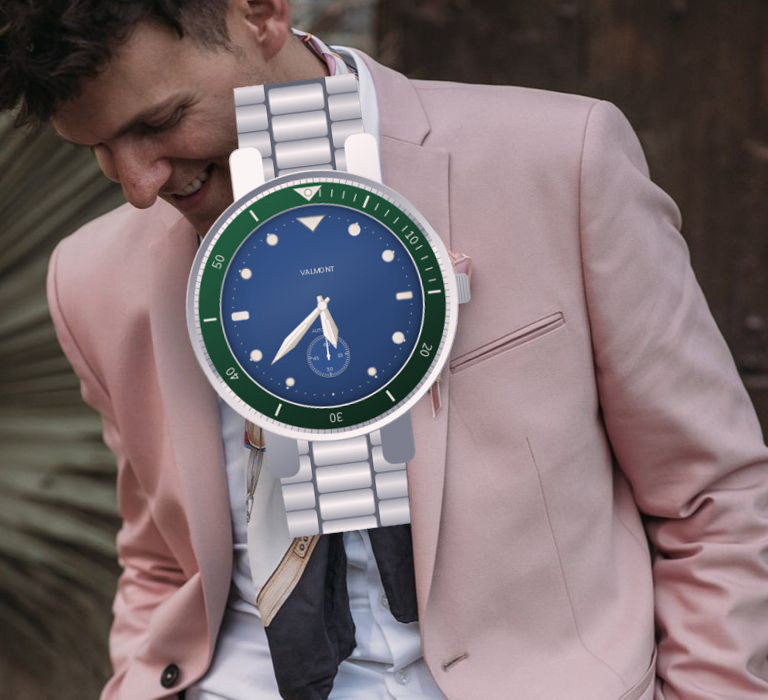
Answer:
5 h 38 min
